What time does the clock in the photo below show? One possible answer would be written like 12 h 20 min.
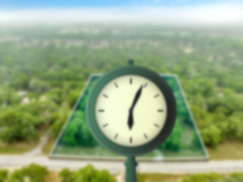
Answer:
6 h 04 min
